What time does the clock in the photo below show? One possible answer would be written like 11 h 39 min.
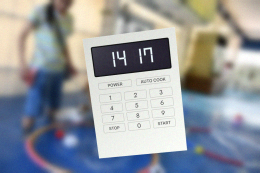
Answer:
14 h 17 min
